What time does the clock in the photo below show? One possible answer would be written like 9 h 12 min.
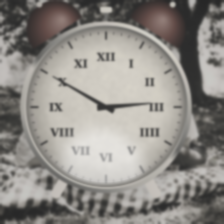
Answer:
2 h 50 min
